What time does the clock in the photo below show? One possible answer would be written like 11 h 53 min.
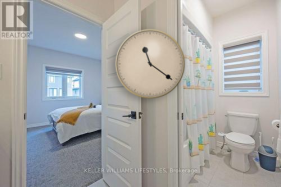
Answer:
11 h 21 min
